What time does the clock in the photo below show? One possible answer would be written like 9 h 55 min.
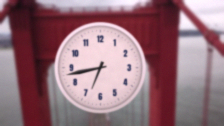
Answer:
6 h 43 min
